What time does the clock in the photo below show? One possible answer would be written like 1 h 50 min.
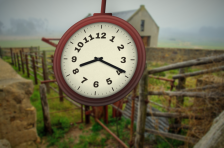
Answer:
8 h 19 min
